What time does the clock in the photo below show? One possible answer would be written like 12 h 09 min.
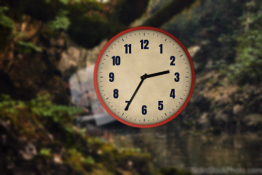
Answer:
2 h 35 min
